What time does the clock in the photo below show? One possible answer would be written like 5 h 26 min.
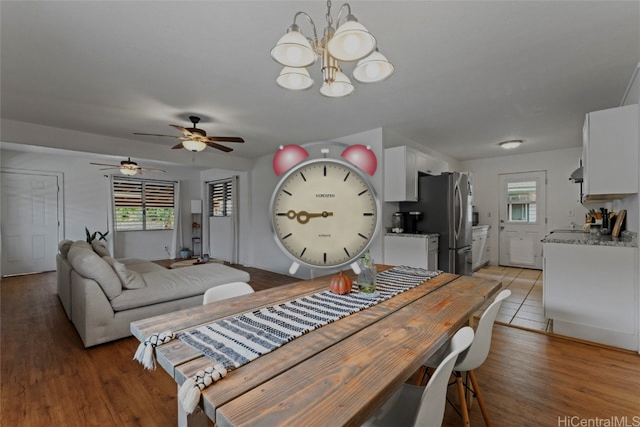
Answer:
8 h 45 min
